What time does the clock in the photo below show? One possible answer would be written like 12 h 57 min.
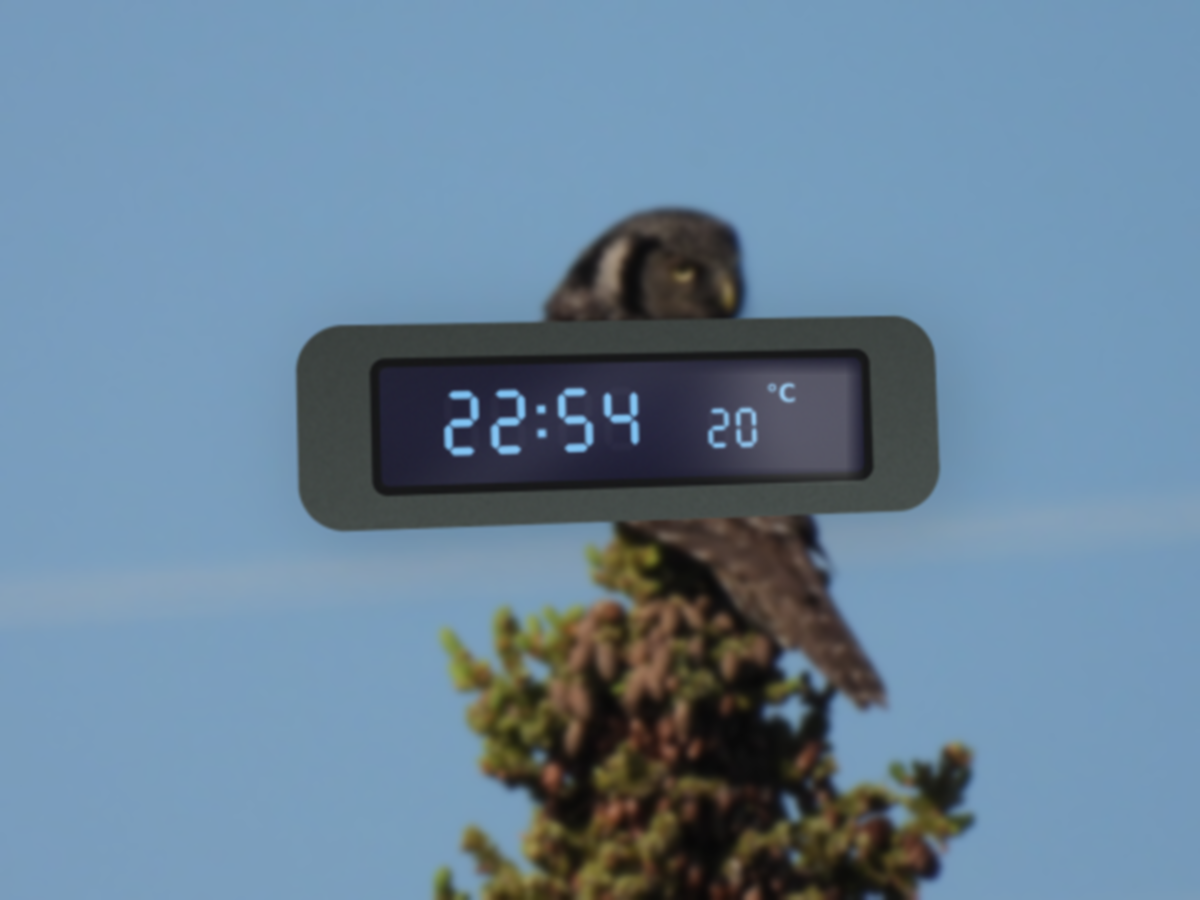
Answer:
22 h 54 min
